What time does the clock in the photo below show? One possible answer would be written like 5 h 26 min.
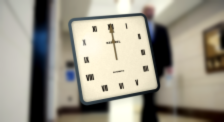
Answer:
12 h 00 min
